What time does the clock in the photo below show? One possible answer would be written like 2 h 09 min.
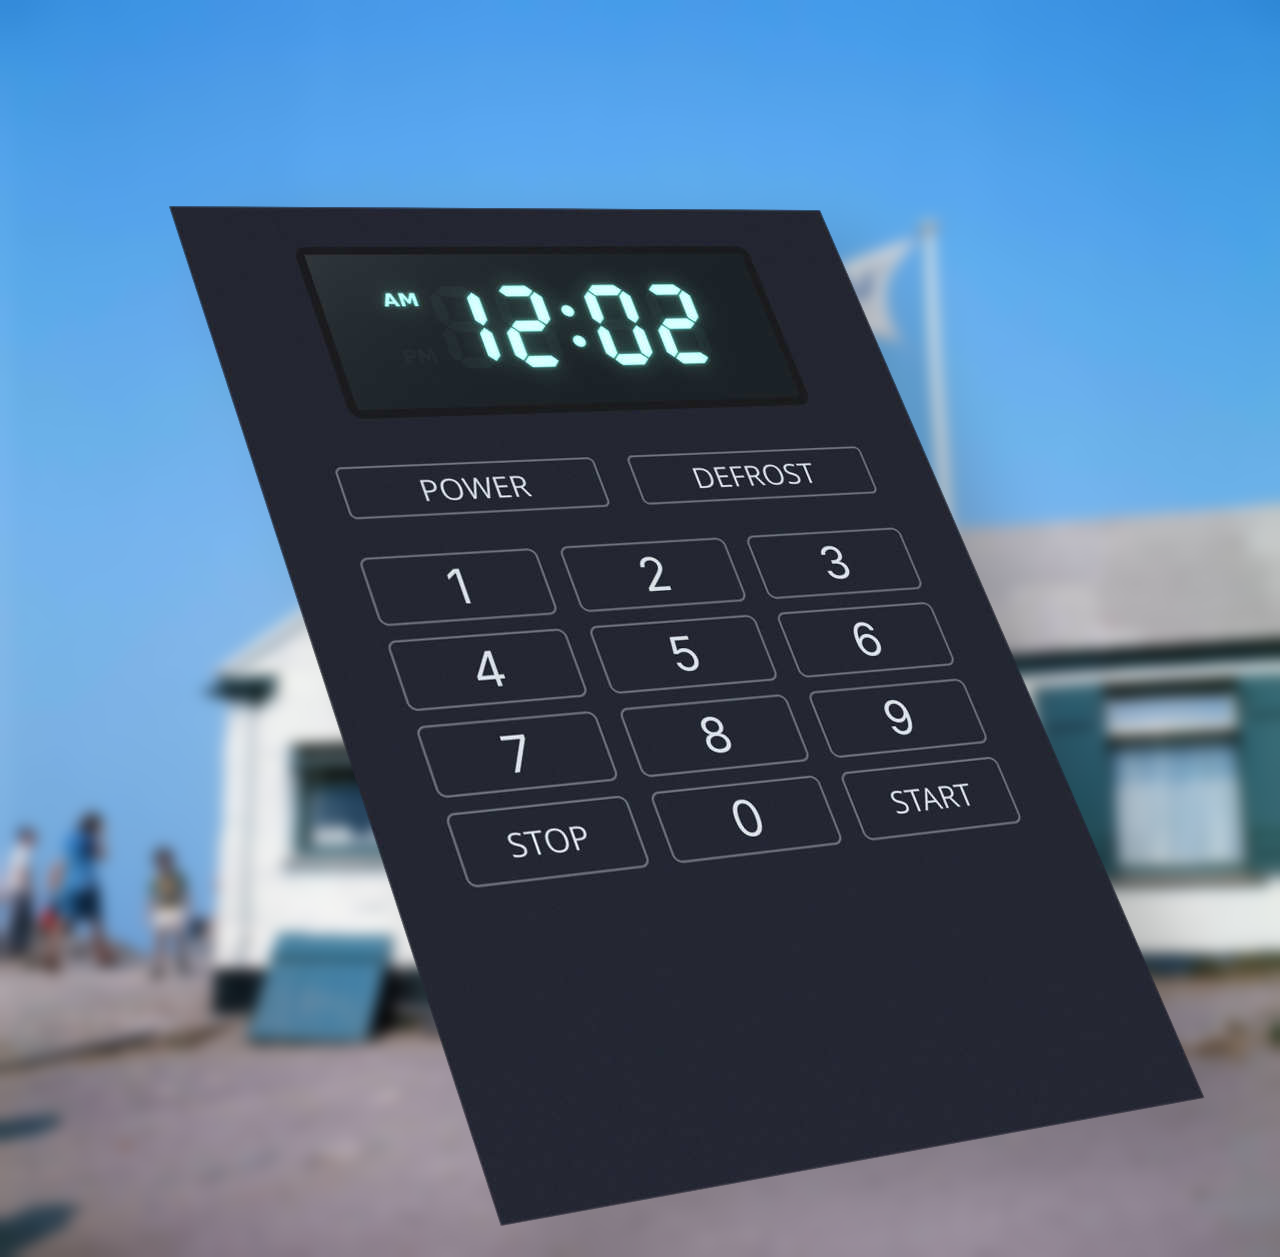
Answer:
12 h 02 min
